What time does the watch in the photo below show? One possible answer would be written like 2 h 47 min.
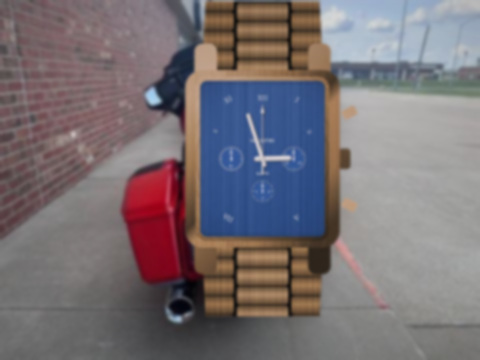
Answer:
2 h 57 min
